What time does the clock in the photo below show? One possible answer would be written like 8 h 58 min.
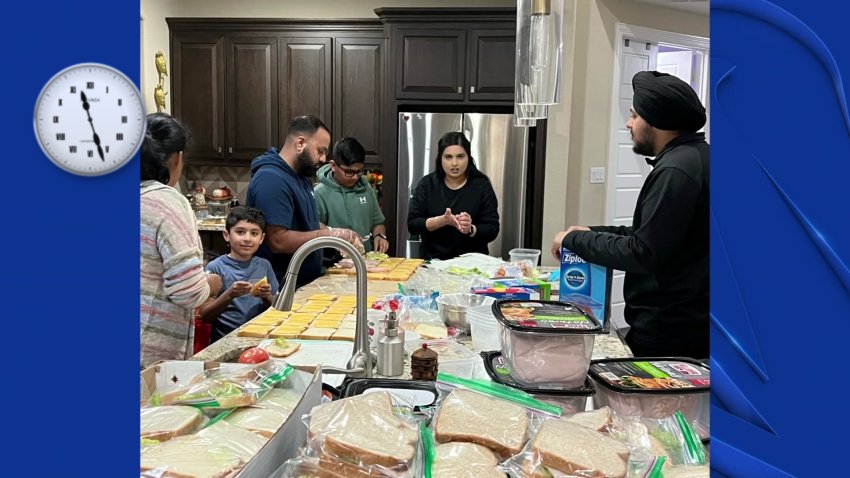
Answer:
11 h 27 min
